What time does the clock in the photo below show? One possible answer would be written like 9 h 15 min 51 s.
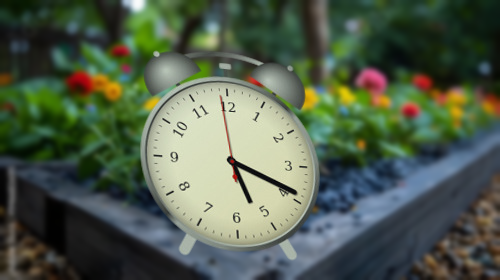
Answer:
5 h 18 min 59 s
